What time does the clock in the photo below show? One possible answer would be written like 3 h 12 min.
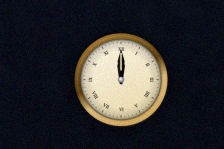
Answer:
12 h 00 min
